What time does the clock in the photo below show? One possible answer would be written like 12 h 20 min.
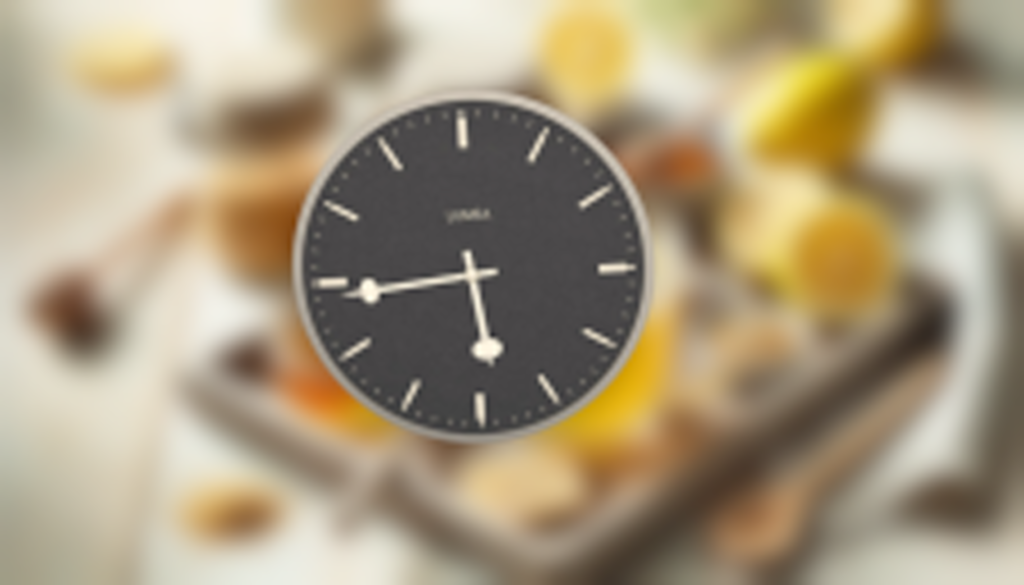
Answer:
5 h 44 min
